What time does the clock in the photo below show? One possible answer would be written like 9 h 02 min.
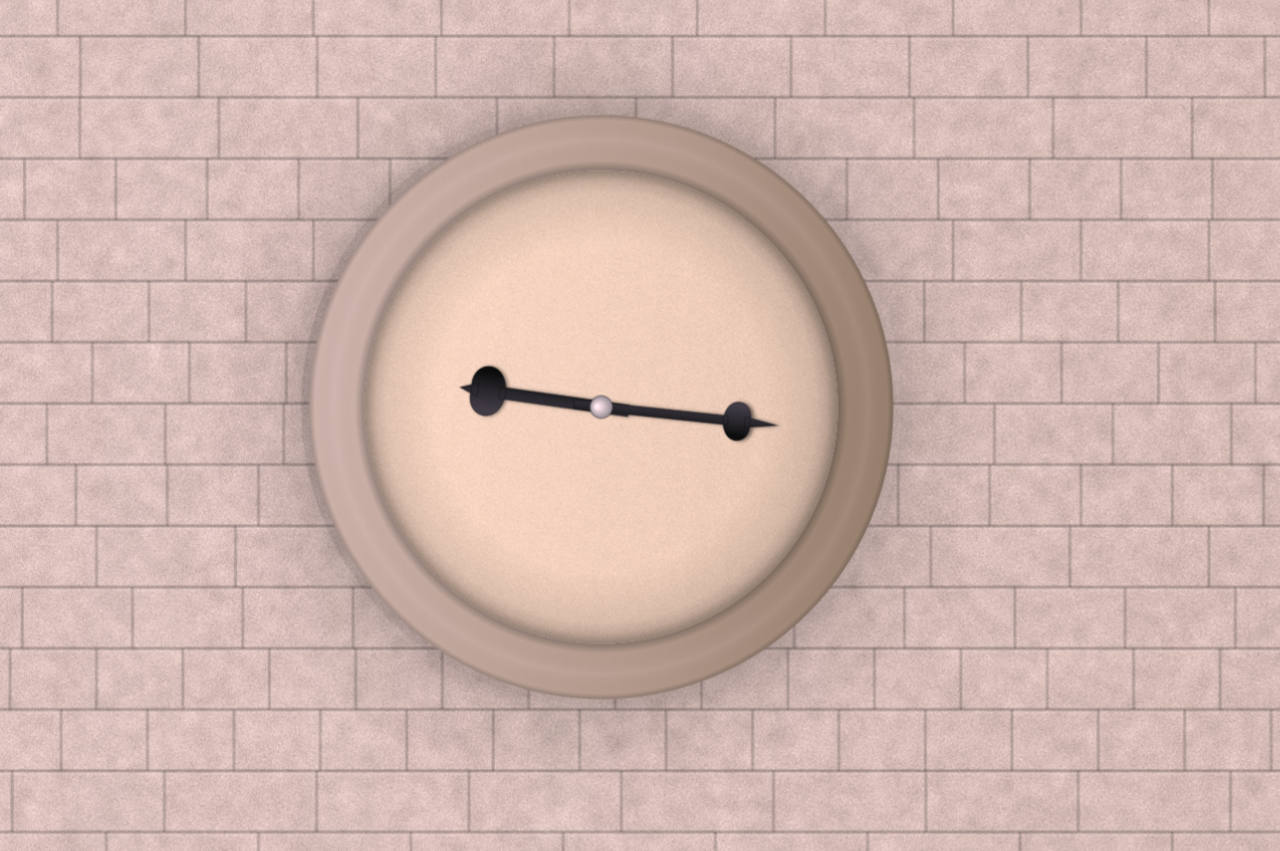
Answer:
9 h 16 min
